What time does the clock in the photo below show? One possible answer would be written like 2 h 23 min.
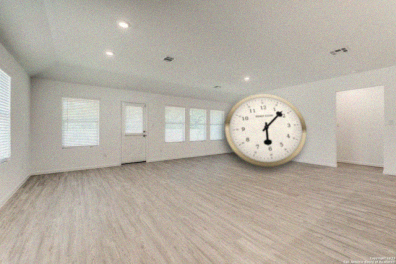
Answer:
6 h 08 min
